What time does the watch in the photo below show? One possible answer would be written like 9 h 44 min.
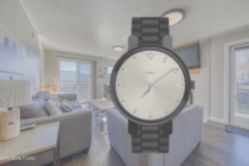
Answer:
7 h 09 min
